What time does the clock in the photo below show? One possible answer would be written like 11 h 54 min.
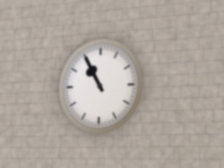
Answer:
10 h 55 min
